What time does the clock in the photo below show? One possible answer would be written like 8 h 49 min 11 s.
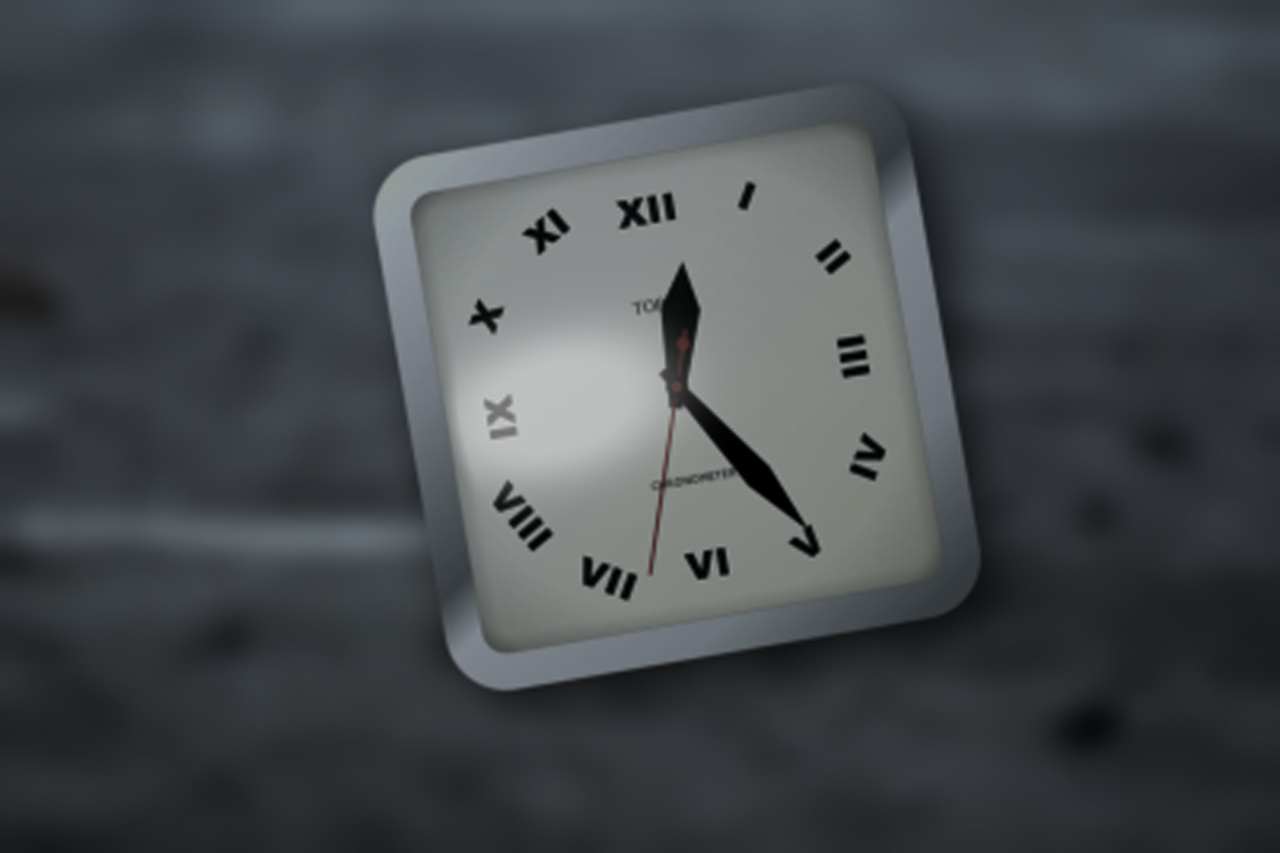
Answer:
12 h 24 min 33 s
